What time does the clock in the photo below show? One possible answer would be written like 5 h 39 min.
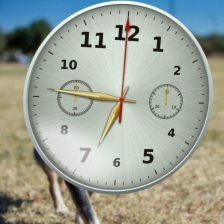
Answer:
6 h 46 min
